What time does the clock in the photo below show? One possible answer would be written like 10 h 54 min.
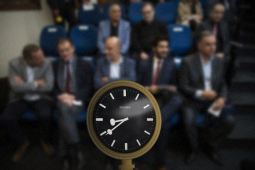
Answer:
8 h 39 min
